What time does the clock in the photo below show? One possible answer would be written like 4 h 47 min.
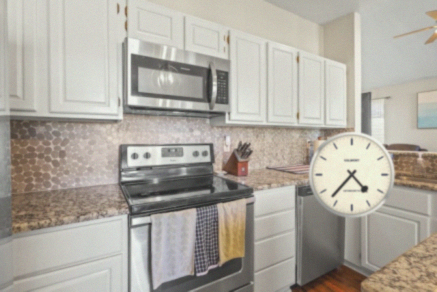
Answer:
4 h 37 min
